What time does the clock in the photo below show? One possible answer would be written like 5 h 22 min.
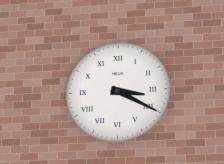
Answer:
3 h 20 min
